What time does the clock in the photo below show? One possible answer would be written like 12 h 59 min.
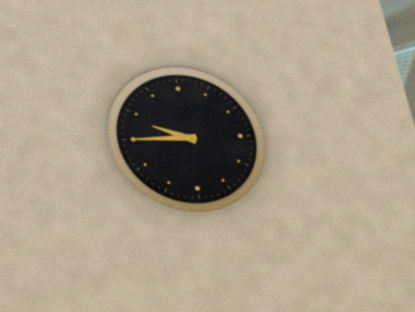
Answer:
9 h 45 min
